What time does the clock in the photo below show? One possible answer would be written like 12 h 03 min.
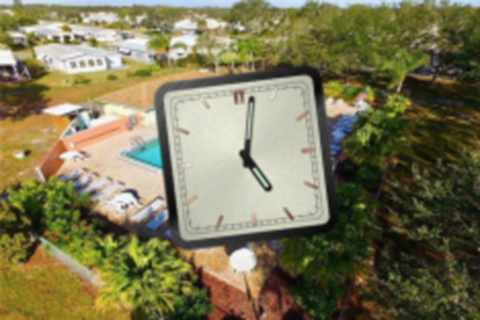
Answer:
5 h 02 min
